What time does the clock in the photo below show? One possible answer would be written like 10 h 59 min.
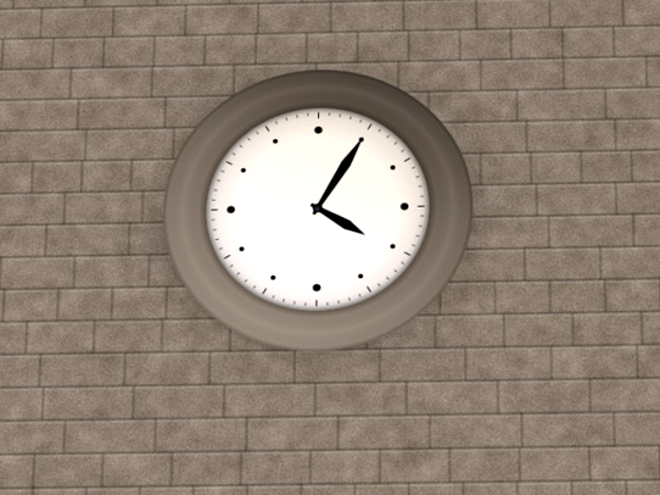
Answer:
4 h 05 min
